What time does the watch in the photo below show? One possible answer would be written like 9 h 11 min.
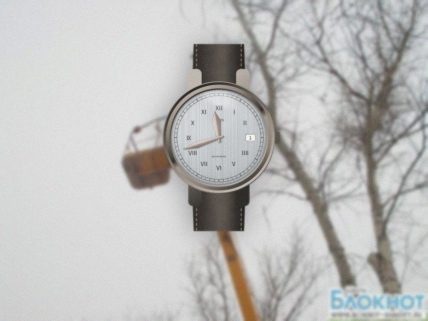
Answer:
11 h 42 min
